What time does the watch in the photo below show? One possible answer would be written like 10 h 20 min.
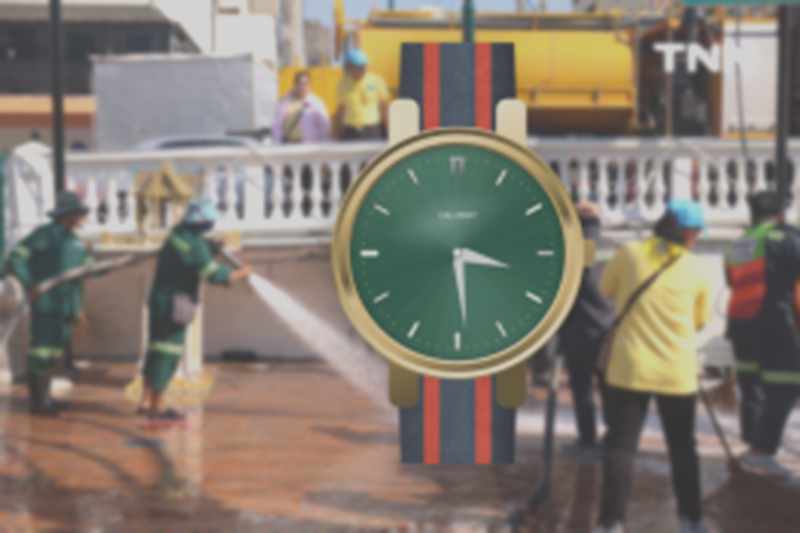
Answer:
3 h 29 min
